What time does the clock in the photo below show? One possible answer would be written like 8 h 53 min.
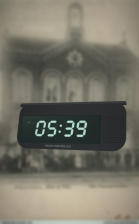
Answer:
5 h 39 min
